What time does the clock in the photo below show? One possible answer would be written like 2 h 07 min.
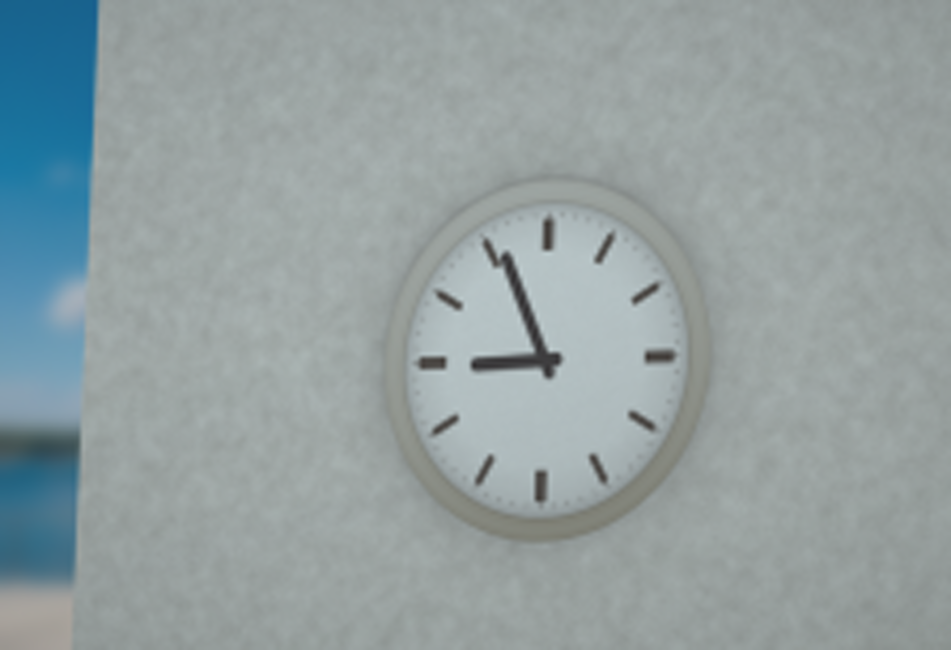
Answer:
8 h 56 min
